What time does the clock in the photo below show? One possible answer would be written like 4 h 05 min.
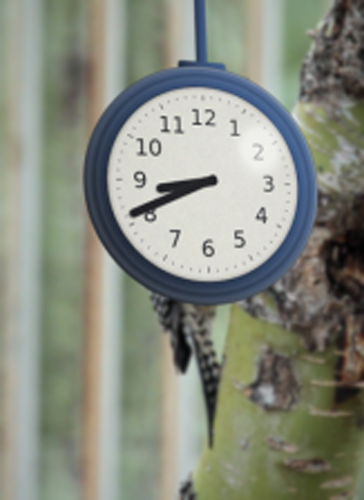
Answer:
8 h 41 min
